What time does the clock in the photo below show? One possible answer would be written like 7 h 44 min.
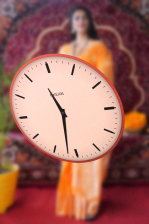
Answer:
11 h 32 min
